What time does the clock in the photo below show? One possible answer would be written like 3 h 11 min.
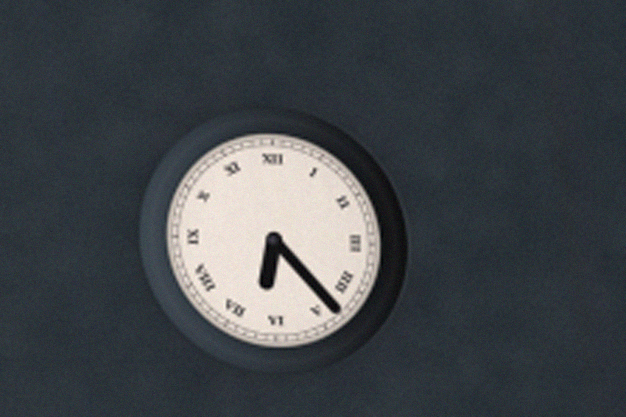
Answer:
6 h 23 min
